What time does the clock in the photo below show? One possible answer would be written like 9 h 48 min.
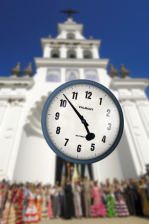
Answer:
4 h 52 min
